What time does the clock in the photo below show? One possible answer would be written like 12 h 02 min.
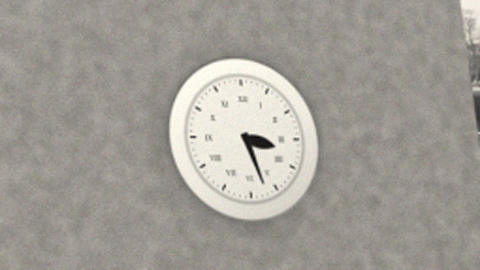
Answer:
3 h 27 min
